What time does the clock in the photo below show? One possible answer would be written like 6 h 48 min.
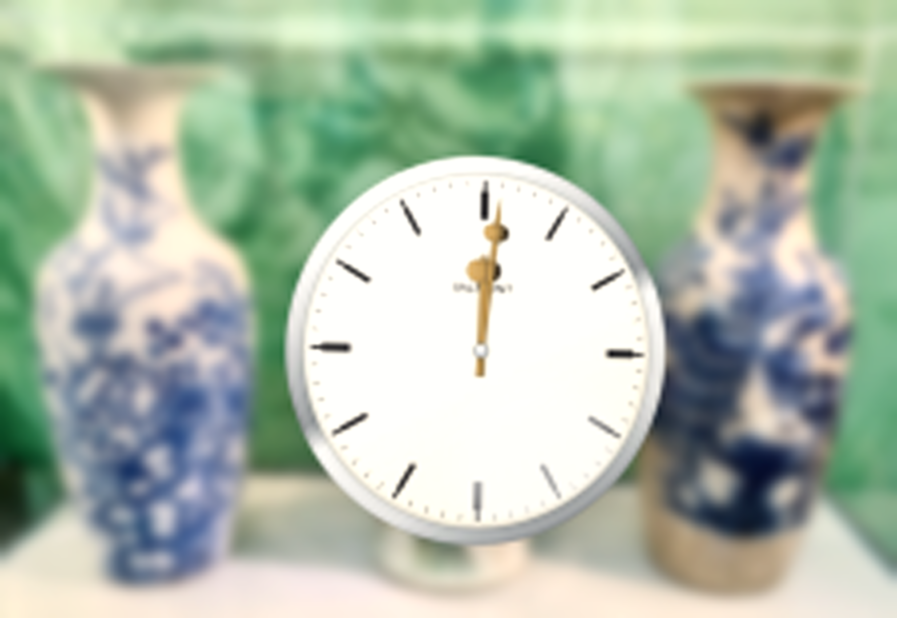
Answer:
12 h 01 min
